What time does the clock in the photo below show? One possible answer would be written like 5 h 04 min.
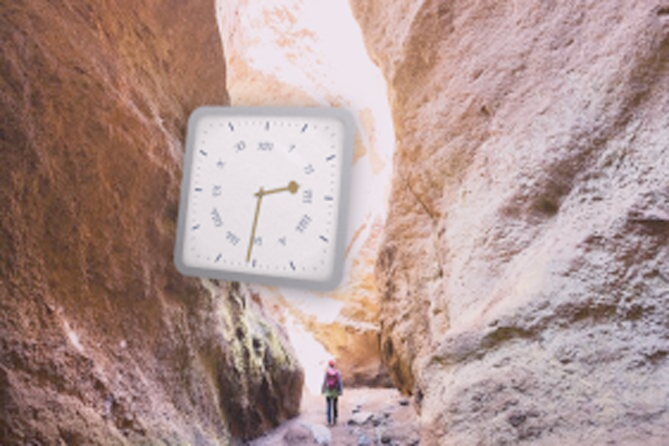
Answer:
2 h 31 min
